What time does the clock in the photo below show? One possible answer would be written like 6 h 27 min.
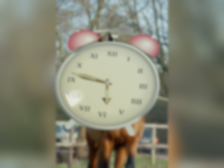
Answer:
5 h 47 min
